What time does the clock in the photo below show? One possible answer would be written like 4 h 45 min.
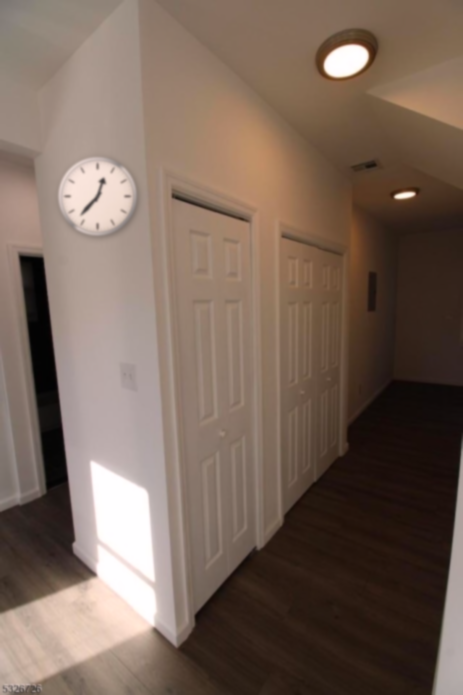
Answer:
12 h 37 min
